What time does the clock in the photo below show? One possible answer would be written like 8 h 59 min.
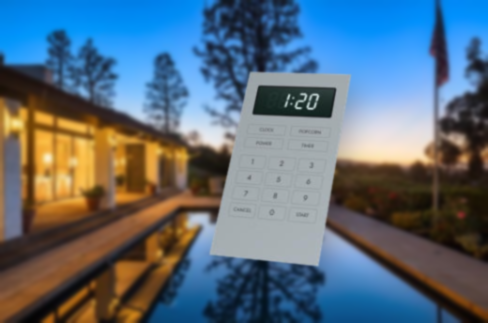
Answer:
1 h 20 min
